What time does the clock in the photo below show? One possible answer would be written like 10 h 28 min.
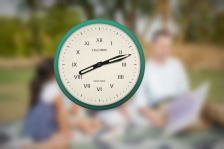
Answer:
8 h 12 min
